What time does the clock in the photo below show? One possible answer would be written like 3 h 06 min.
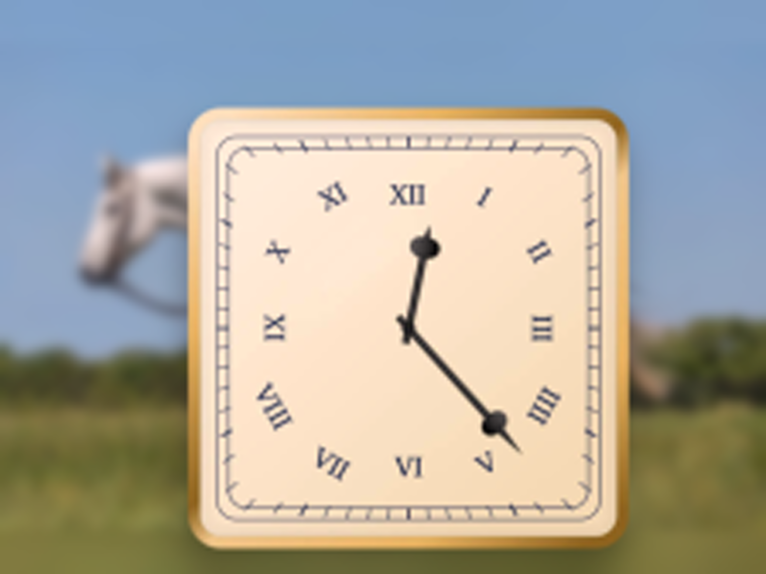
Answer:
12 h 23 min
